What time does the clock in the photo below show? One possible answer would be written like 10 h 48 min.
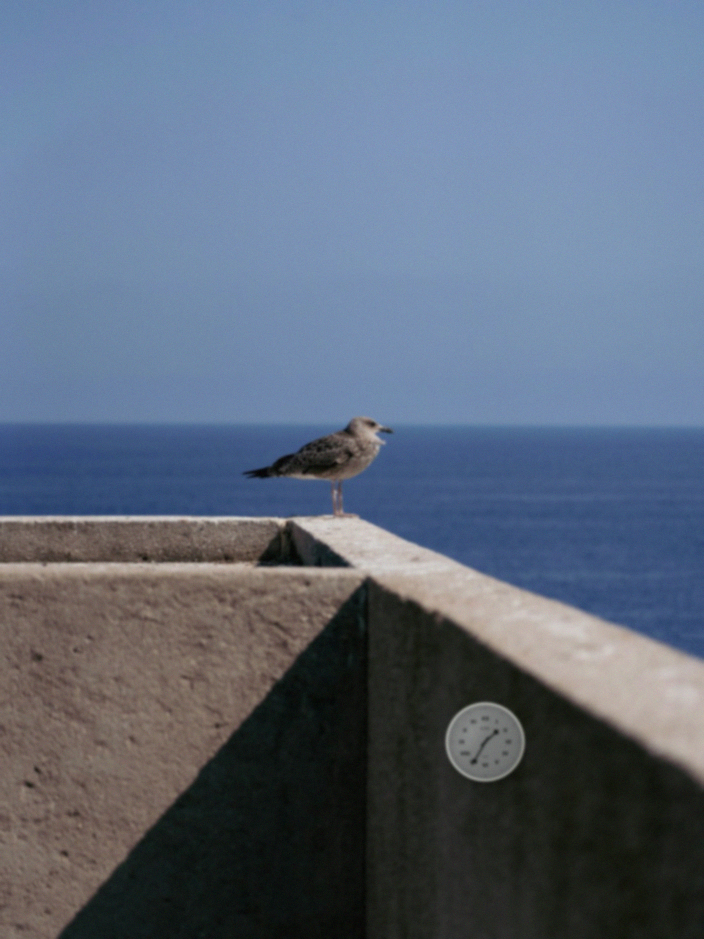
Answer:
1 h 35 min
